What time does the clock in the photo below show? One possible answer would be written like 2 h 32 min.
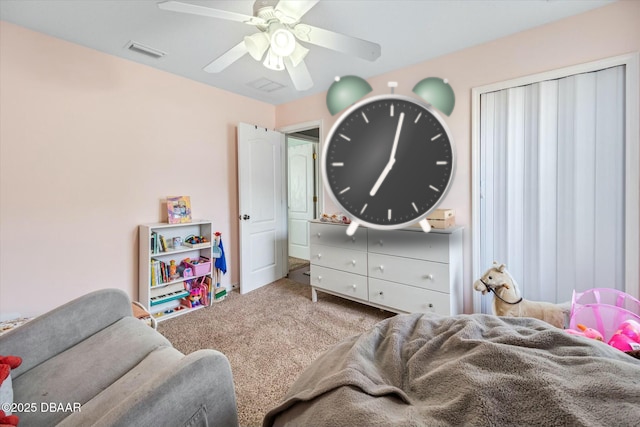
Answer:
7 h 02 min
